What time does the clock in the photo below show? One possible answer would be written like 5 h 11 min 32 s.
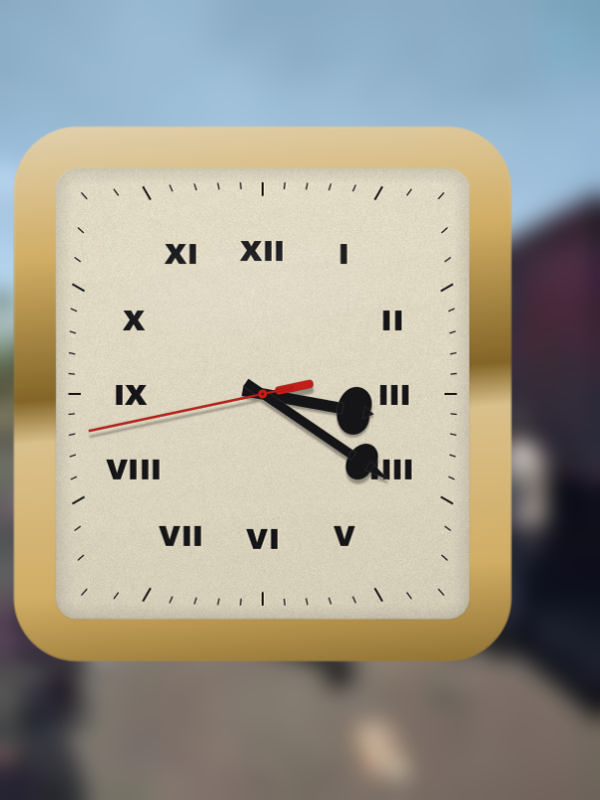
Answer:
3 h 20 min 43 s
